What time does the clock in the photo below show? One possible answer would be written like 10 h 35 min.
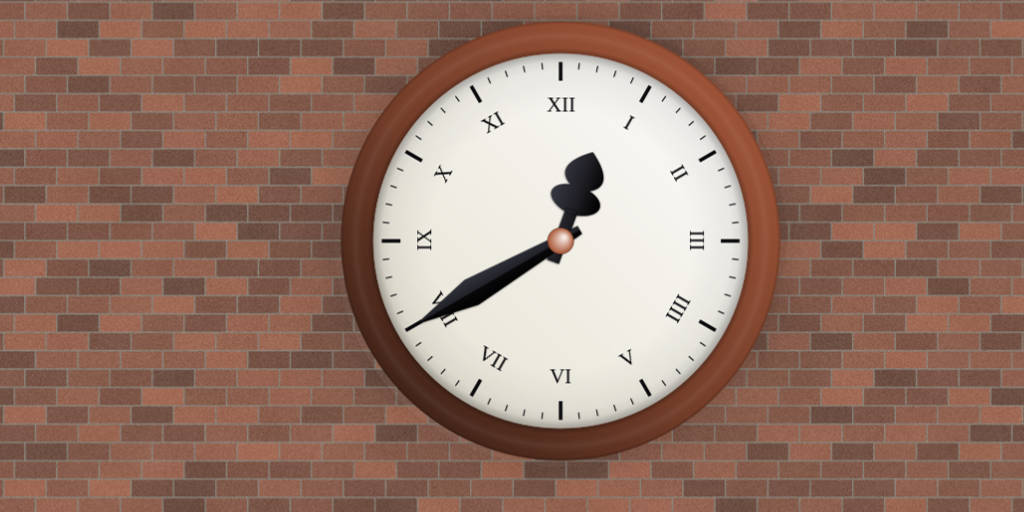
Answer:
12 h 40 min
